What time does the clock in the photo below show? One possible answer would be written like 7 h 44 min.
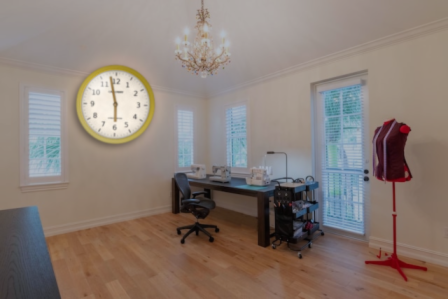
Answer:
5 h 58 min
